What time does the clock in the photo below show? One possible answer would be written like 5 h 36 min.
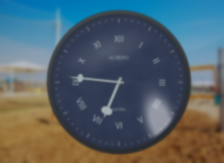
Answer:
6 h 46 min
